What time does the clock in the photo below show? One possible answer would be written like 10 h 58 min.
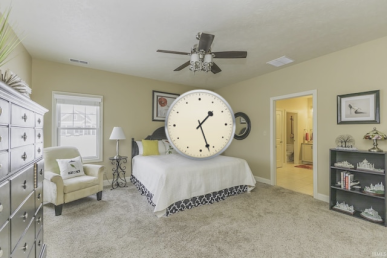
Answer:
1 h 27 min
